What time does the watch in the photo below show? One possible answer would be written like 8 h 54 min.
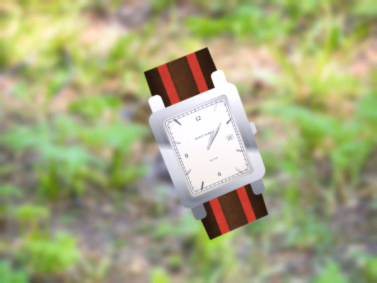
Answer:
1 h 08 min
